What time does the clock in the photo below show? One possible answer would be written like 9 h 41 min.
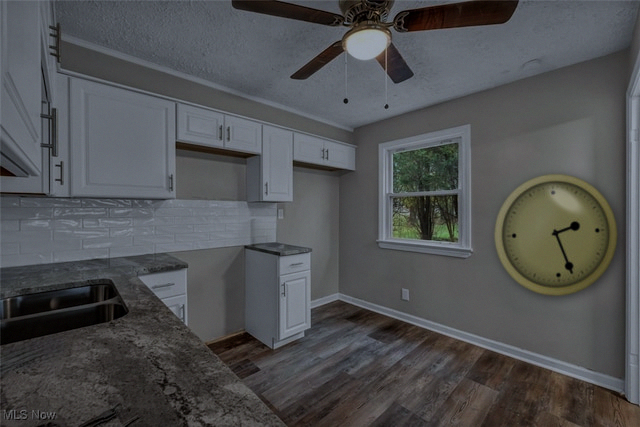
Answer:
2 h 27 min
